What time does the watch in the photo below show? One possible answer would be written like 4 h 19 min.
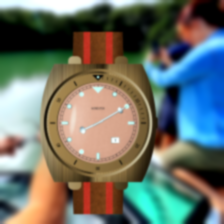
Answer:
8 h 10 min
